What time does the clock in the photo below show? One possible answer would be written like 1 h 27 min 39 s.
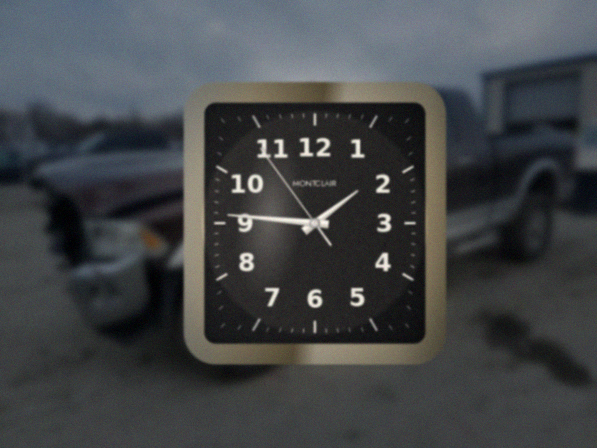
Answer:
1 h 45 min 54 s
